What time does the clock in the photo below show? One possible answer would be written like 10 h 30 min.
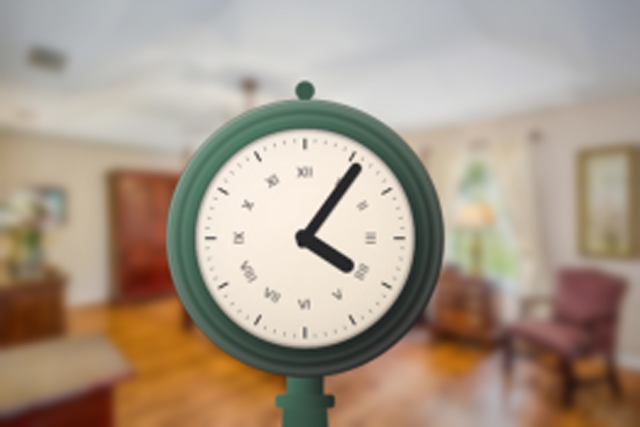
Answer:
4 h 06 min
